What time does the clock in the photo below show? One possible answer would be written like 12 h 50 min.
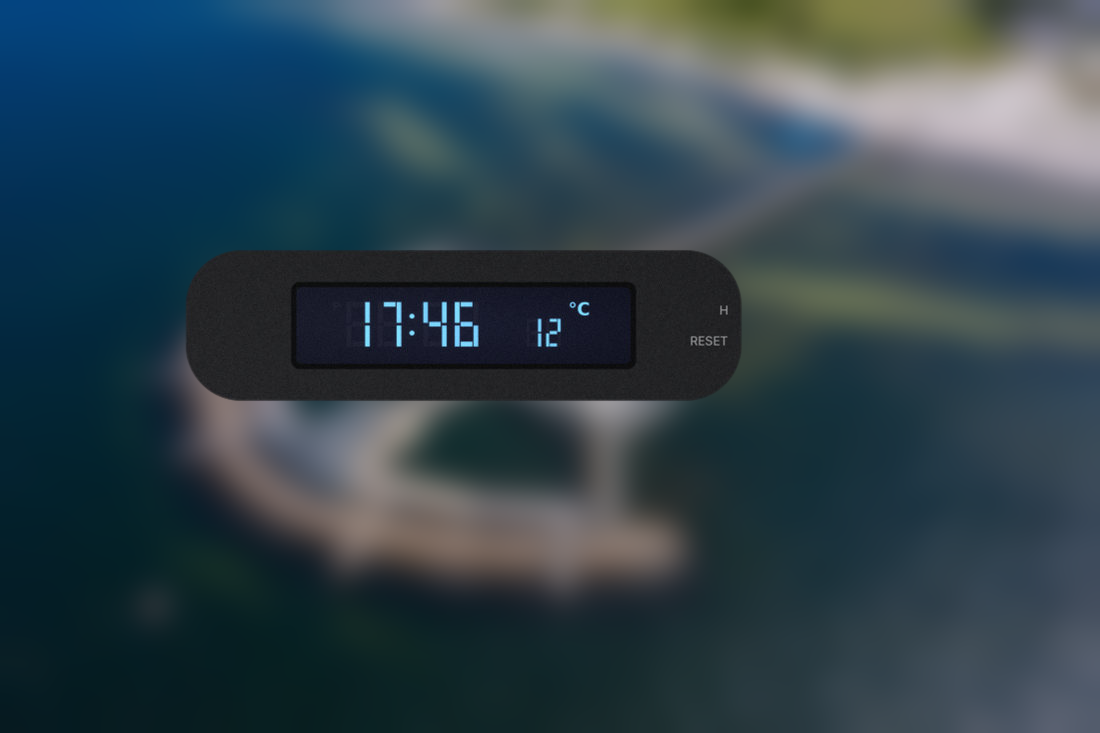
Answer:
17 h 46 min
